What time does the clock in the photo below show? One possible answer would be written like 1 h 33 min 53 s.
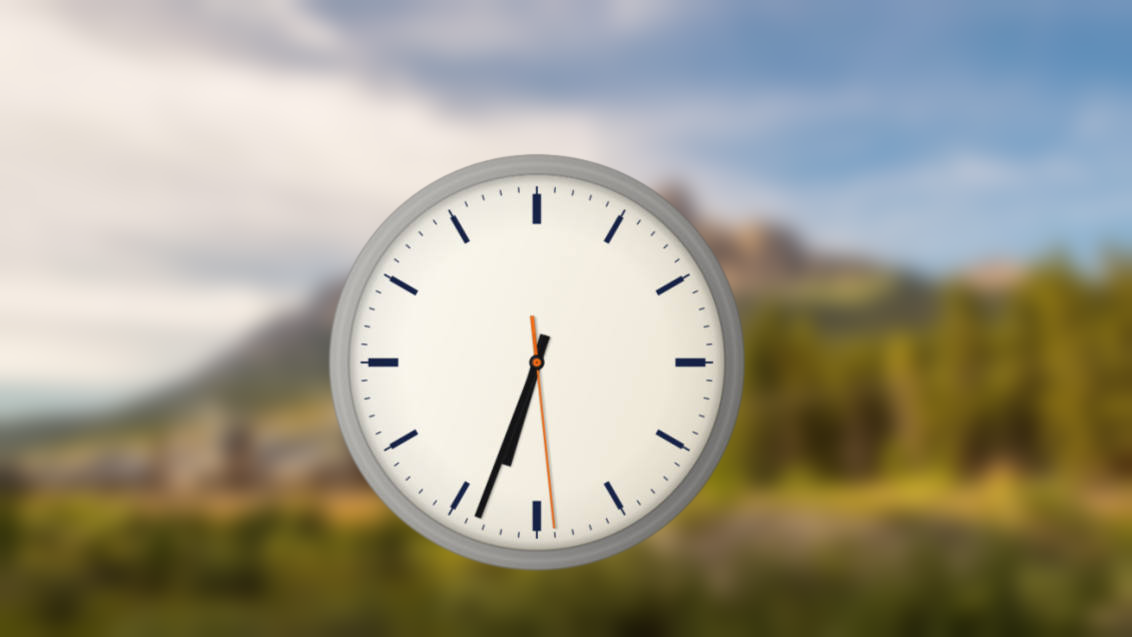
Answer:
6 h 33 min 29 s
